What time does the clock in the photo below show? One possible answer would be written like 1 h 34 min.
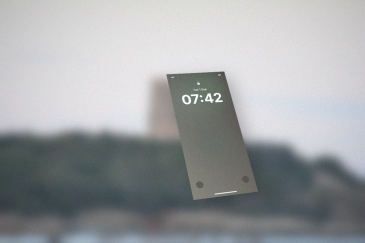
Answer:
7 h 42 min
